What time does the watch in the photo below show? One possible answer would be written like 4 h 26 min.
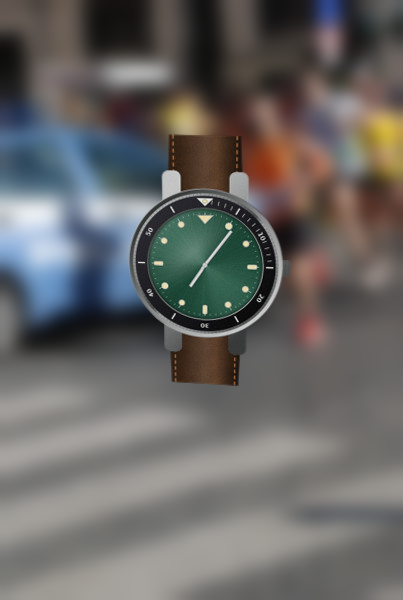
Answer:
7 h 06 min
